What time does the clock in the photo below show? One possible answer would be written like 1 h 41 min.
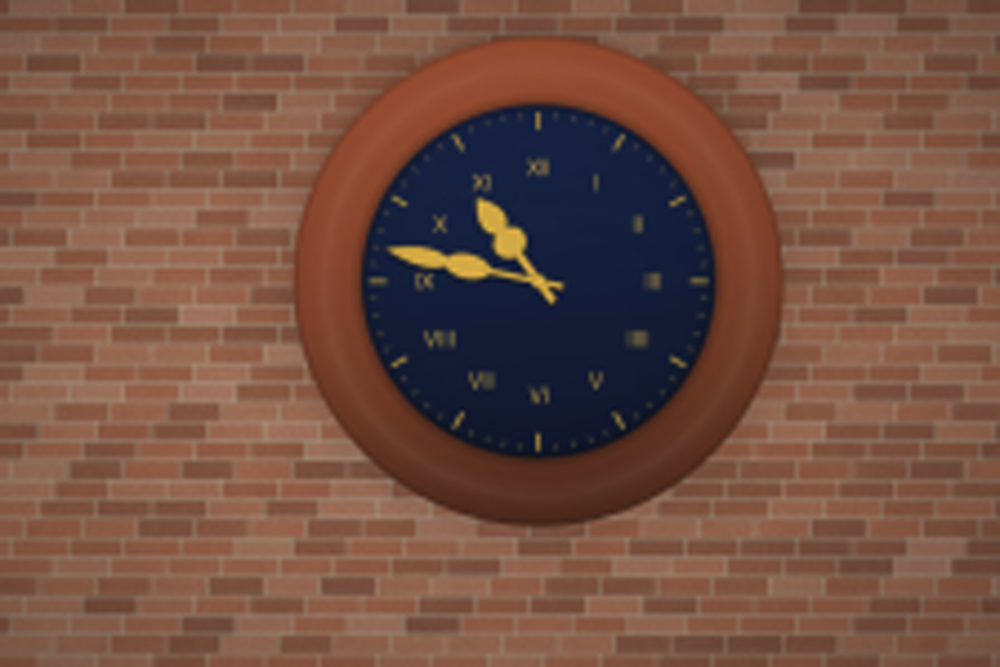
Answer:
10 h 47 min
